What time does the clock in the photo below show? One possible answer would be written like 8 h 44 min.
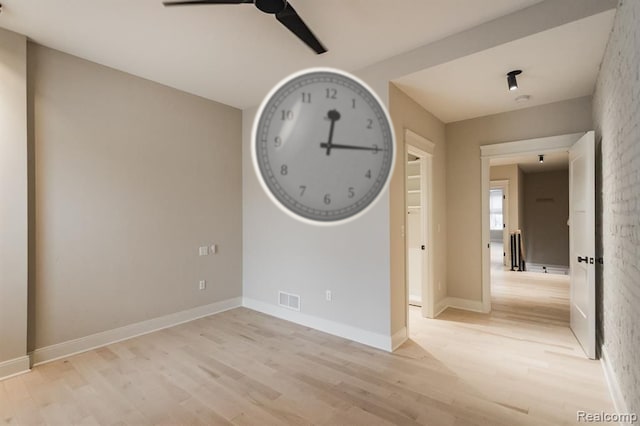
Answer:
12 h 15 min
